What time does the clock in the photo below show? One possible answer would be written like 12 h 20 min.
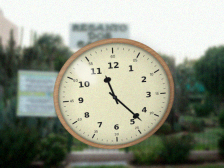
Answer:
11 h 23 min
